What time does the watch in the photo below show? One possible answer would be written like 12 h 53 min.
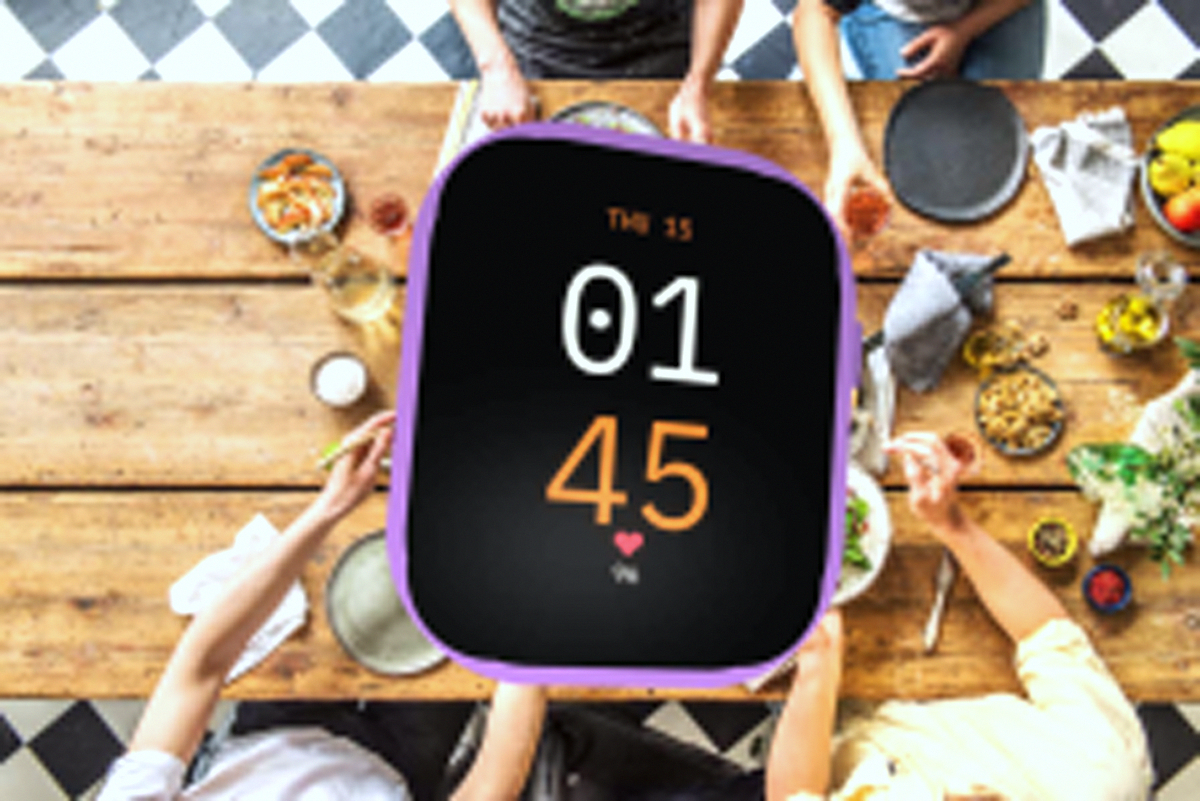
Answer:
1 h 45 min
